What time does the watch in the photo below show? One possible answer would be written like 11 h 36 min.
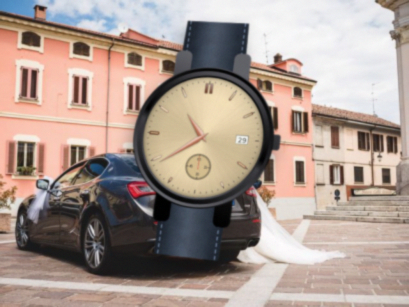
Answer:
10 h 39 min
